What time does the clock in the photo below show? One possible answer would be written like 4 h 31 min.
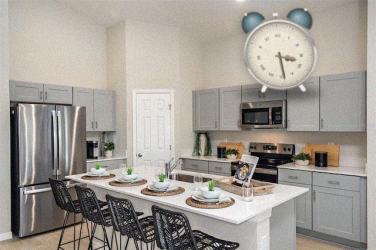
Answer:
3 h 29 min
